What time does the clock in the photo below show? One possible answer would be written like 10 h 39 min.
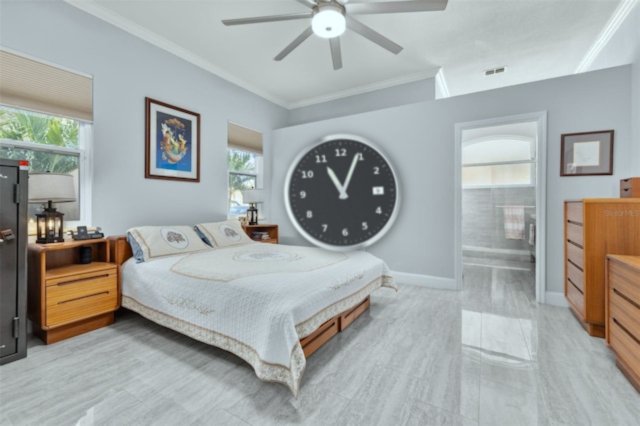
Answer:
11 h 04 min
